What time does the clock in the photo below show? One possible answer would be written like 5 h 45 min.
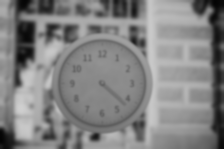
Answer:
4 h 22 min
